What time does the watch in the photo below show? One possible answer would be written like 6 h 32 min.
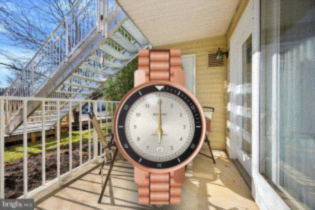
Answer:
6 h 00 min
